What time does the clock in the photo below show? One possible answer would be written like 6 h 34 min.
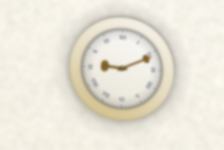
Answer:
9 h 11 min
